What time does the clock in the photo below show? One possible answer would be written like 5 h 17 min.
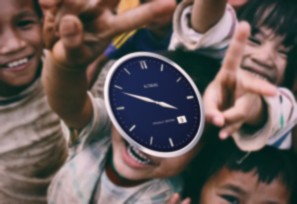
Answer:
3 h 49 min
